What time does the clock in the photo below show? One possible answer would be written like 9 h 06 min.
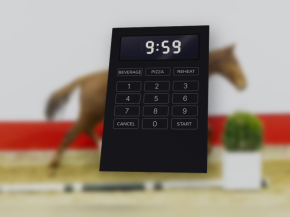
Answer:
9 h 59 min
